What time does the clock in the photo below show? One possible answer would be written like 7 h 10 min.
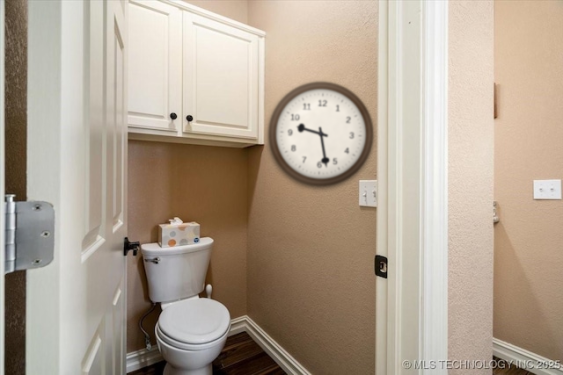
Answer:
9 h 28 min
